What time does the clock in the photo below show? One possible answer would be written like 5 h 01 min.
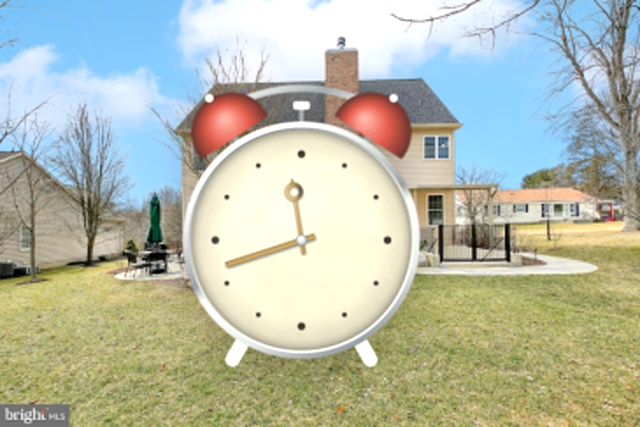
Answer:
11 h 42 min
